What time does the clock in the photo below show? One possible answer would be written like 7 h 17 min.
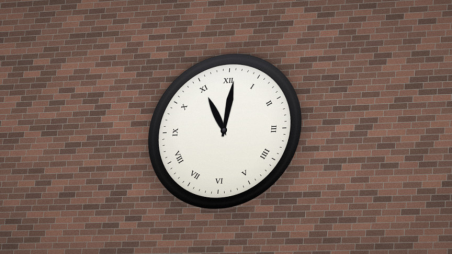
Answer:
11 h 01 min
